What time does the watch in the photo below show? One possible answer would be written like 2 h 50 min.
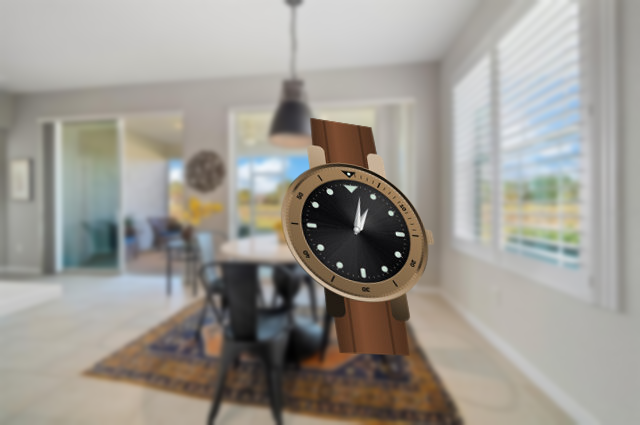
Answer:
1 h 02 min
